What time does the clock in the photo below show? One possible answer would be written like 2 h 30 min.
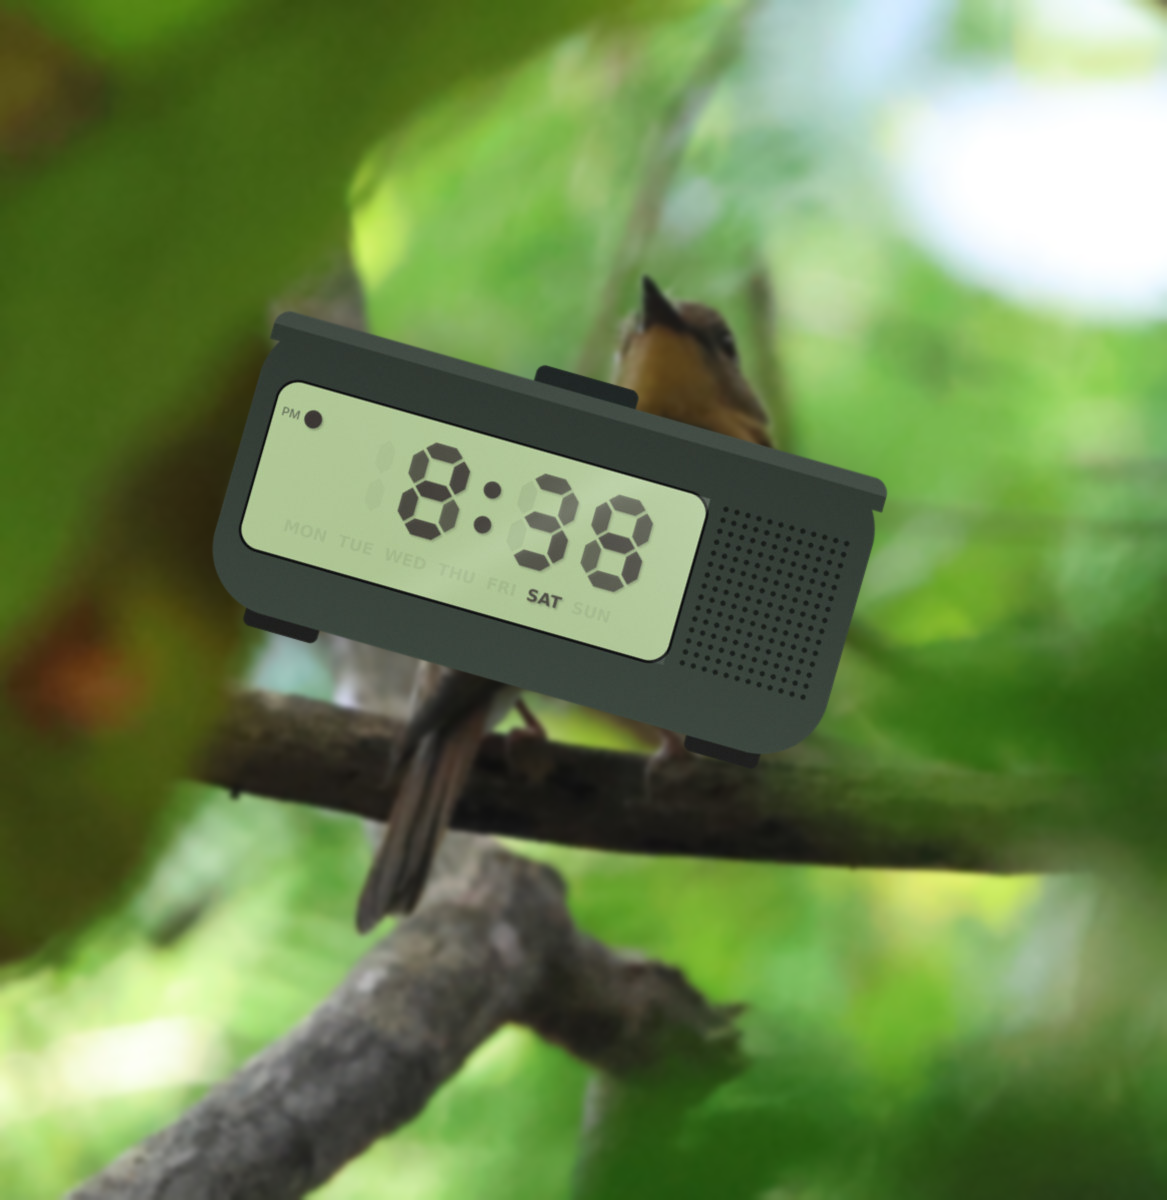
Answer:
8 h 38 min
